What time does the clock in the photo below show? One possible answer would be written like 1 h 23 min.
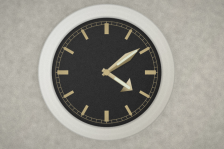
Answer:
4 h 09 min
